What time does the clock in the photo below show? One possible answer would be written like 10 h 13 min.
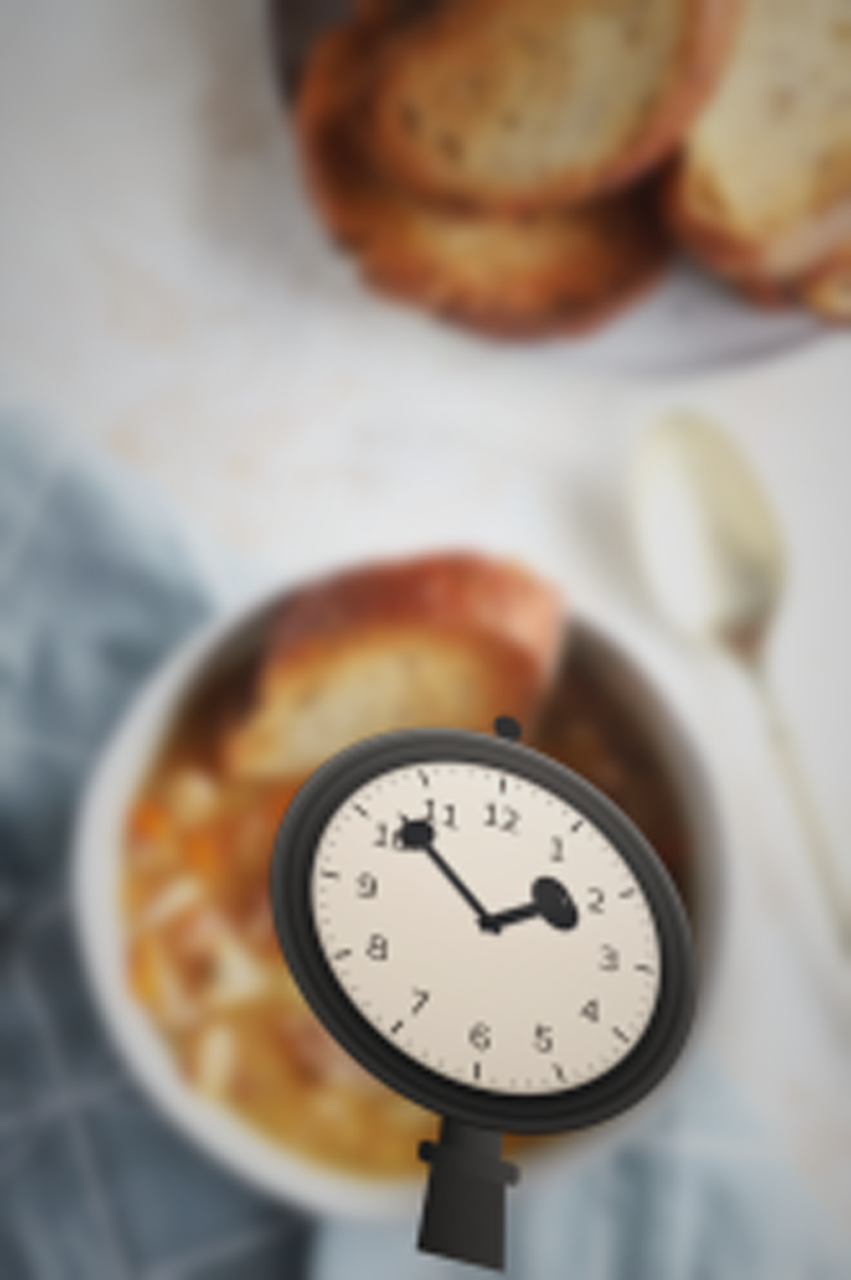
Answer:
1 h 52 min
